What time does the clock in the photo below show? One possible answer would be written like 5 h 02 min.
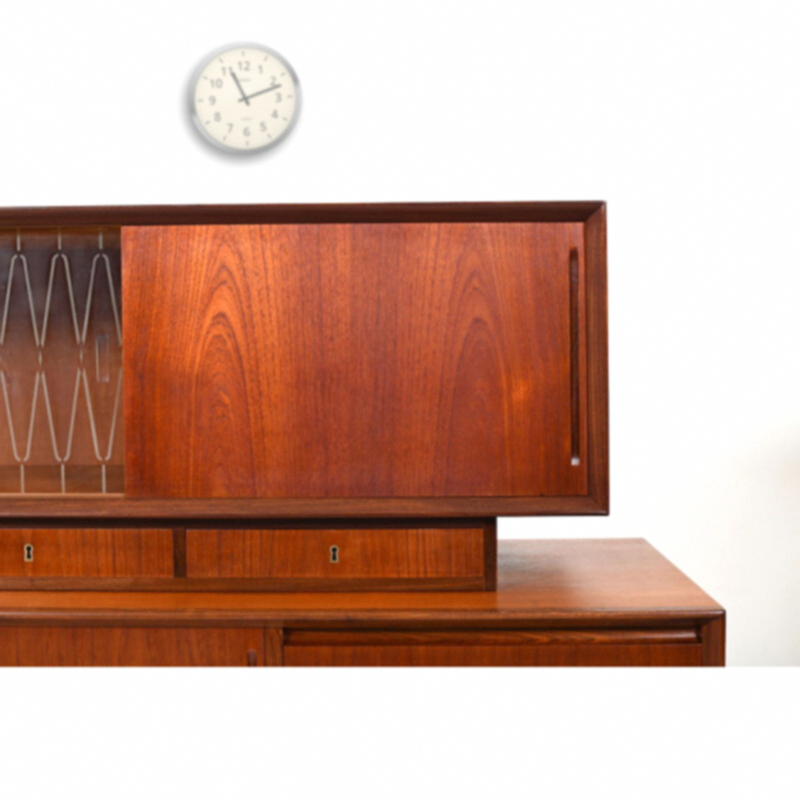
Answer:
11 h 12 min
